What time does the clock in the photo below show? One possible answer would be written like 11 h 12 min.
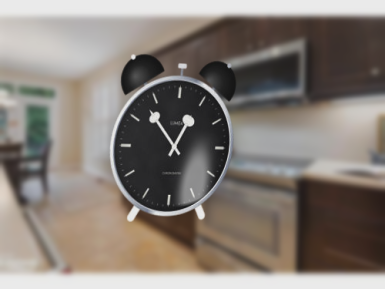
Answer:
12 h 53 min
